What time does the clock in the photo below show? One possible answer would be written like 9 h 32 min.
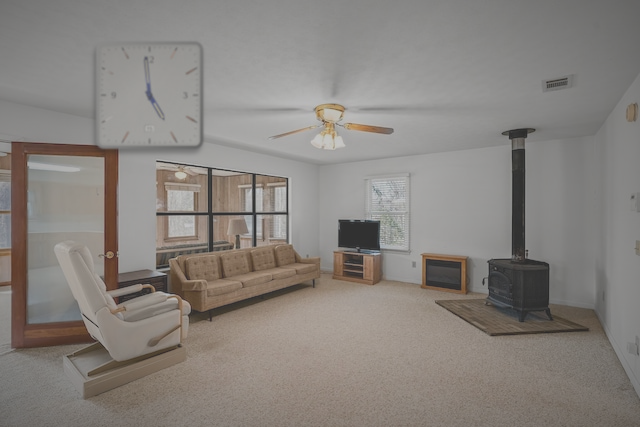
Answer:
4 h 59 min
